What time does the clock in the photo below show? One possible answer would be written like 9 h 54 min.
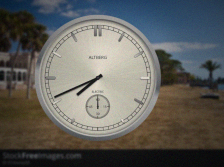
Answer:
7 h 41 min
